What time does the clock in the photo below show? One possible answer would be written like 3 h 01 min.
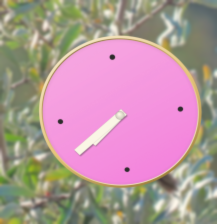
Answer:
7 h 39 min
